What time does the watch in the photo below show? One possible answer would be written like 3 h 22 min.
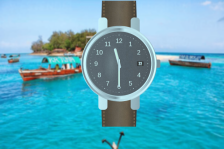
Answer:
11 h 30 min
